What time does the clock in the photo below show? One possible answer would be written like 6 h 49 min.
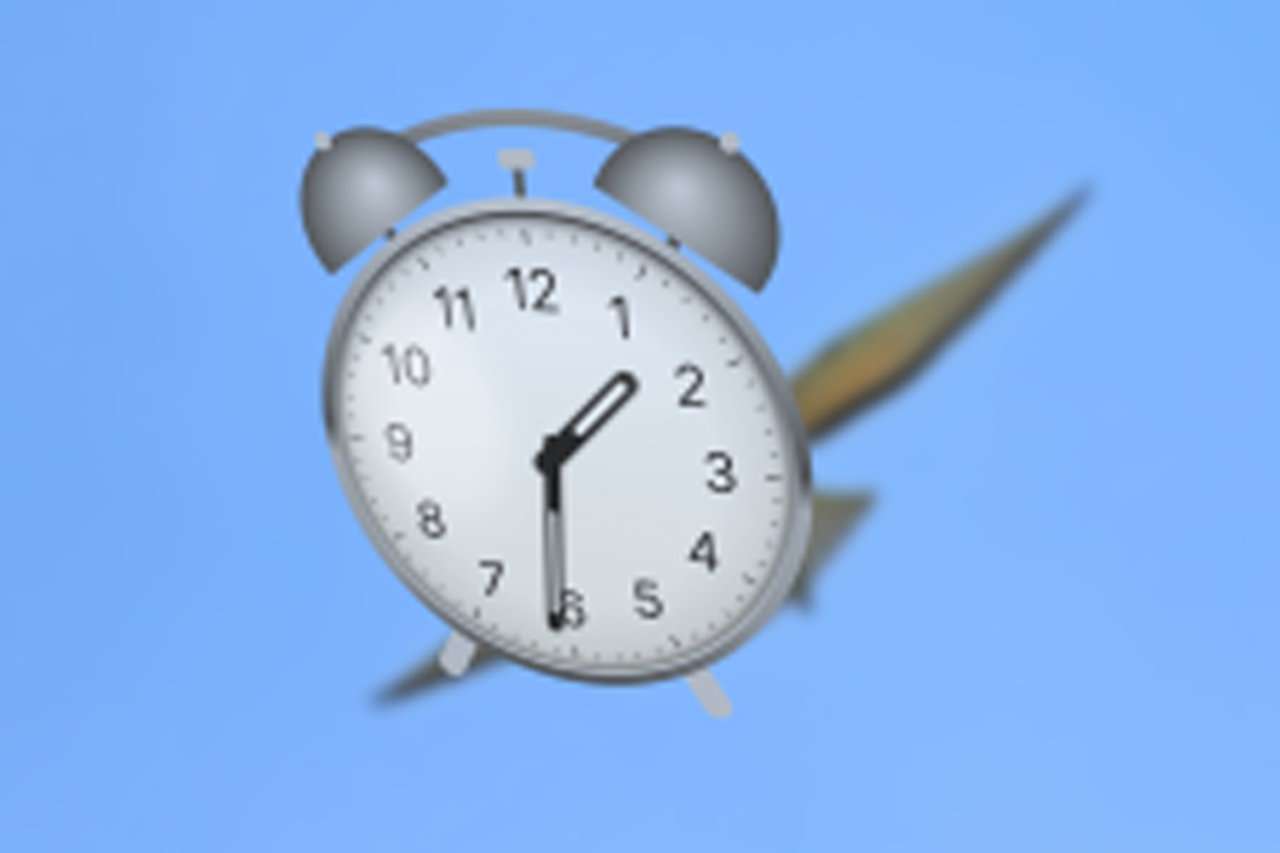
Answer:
1 h 31 min
